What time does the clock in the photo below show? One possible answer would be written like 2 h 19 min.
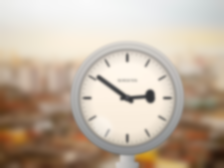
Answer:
2 h 51 min
